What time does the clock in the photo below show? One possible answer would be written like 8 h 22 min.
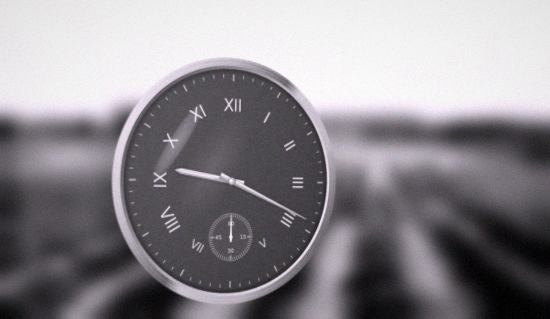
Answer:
9 h 19 min
